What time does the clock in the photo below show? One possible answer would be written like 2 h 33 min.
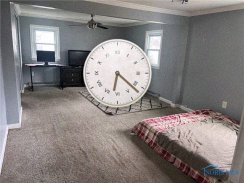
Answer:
6 h 22 min
